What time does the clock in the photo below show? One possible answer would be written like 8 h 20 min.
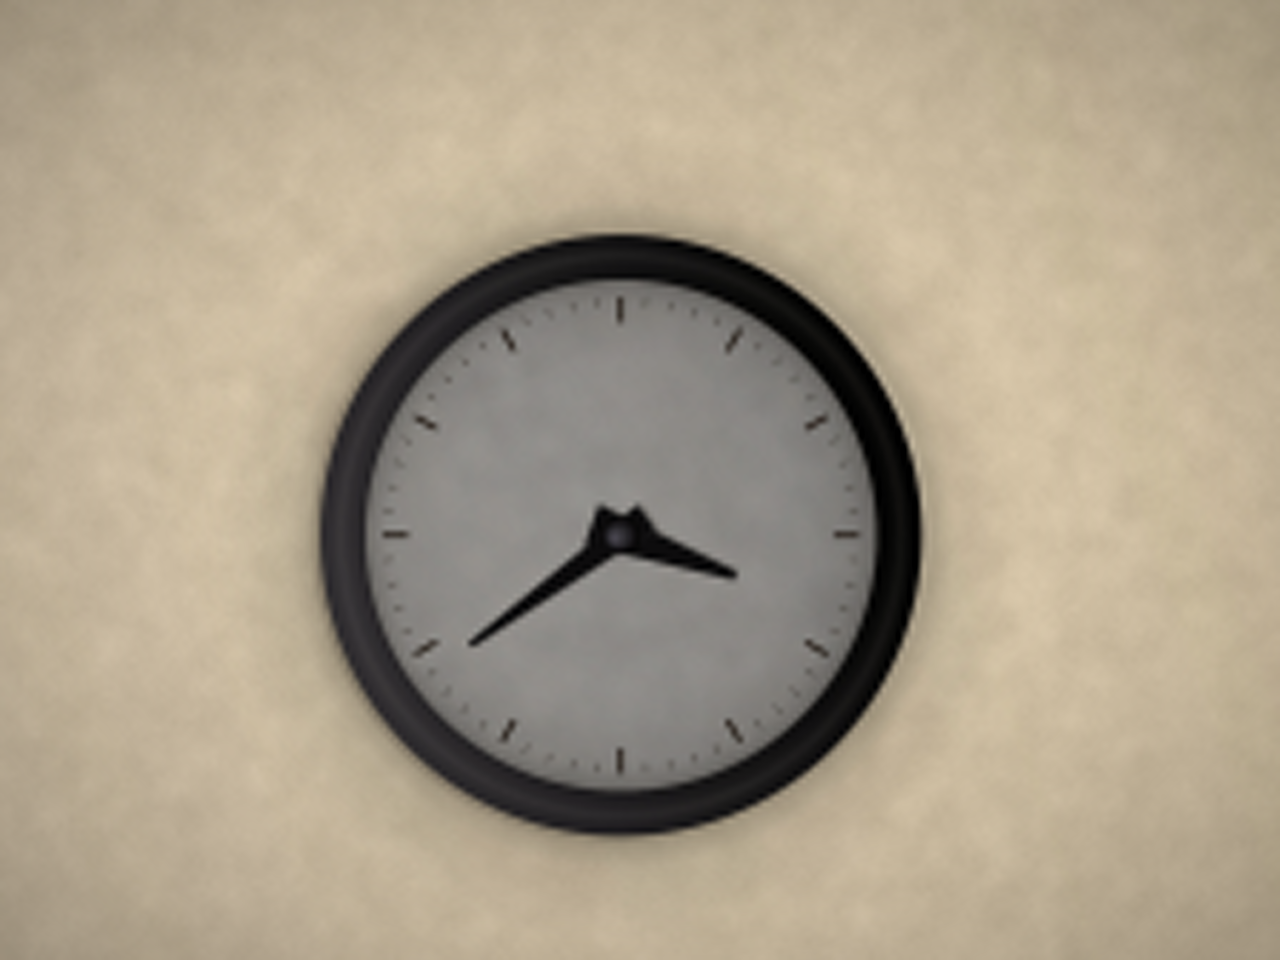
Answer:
3 h 39 min
